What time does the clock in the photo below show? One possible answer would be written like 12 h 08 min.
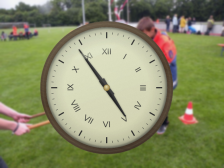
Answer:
4 h 54 min
